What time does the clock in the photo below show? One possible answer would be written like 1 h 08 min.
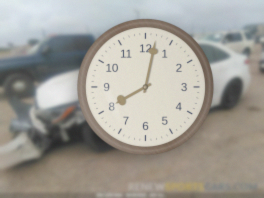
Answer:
8 h 02 min
